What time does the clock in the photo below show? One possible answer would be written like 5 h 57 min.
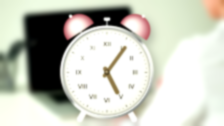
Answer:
5 h 06 min
